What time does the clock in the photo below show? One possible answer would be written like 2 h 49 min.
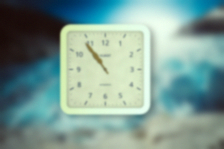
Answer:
10 h 54 min
